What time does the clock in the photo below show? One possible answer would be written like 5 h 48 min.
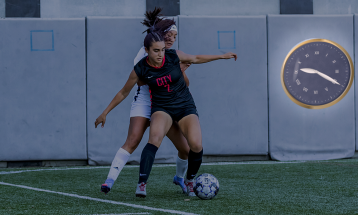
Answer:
9 h 20 min
